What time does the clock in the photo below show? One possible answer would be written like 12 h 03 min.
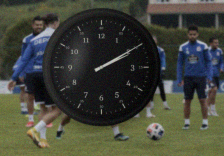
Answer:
2 h 10 min
